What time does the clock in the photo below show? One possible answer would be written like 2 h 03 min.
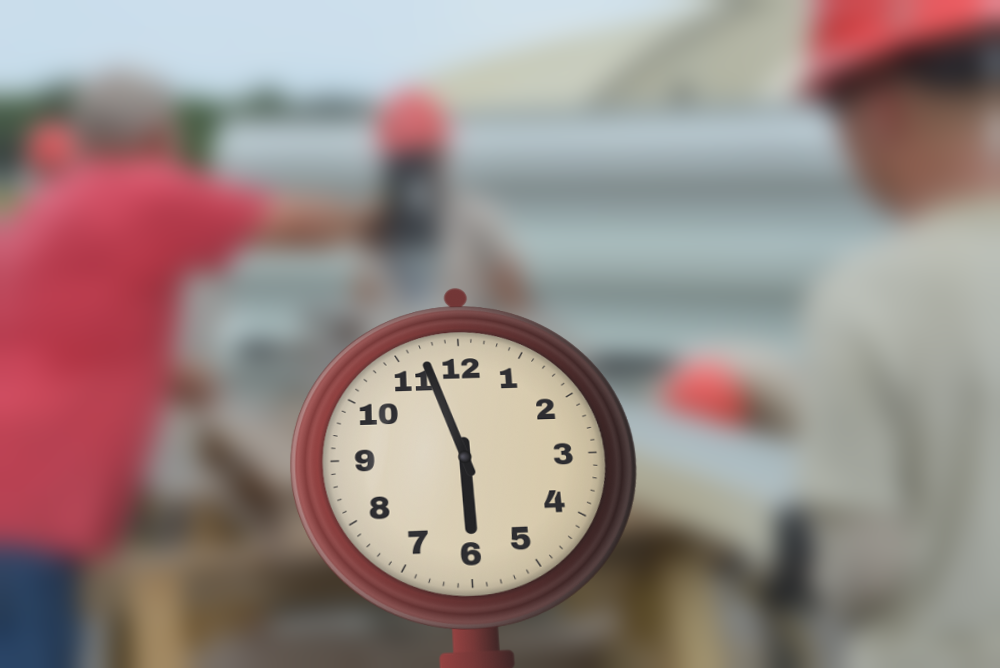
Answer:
5 h 57 min
